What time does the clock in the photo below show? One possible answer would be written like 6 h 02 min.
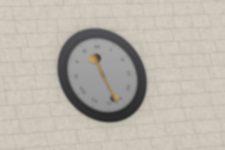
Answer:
11 h 27 min
